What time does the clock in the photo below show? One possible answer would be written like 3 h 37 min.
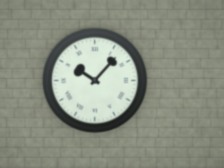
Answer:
10 h 07 min
